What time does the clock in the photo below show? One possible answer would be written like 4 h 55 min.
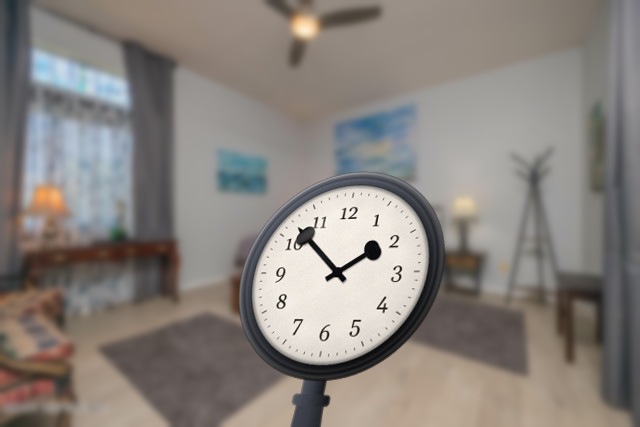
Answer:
1 h 52 min
